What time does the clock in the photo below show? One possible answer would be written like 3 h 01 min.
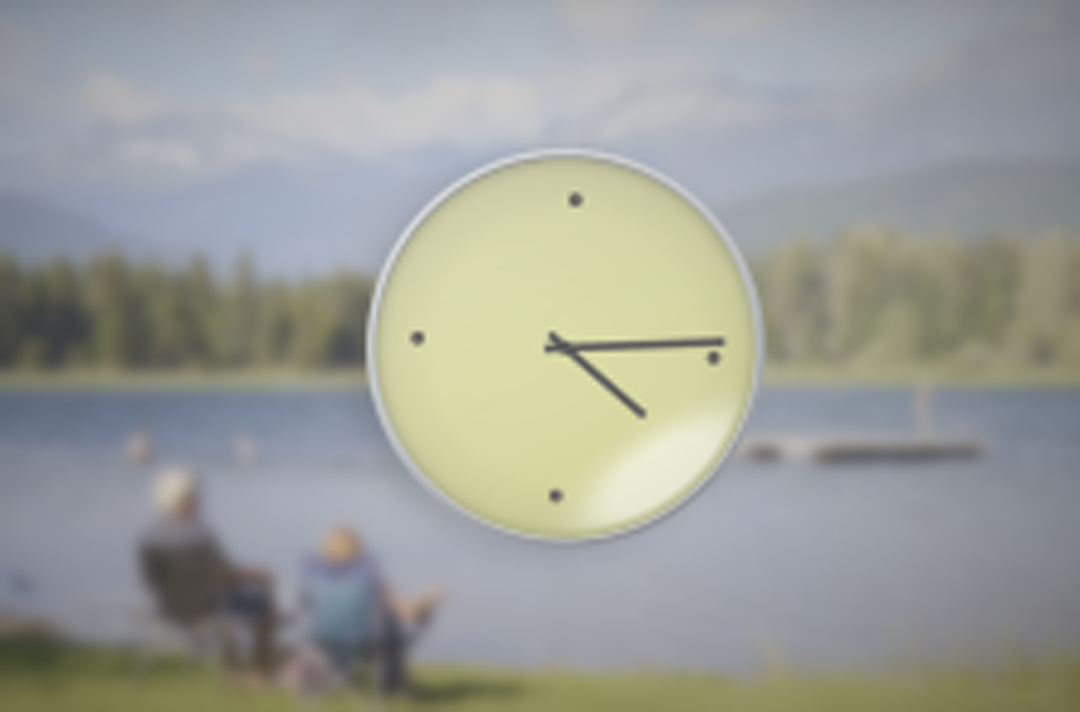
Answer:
4 h 14 min
